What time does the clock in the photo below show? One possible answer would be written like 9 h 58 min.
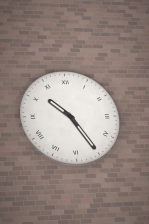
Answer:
10 h 25 min
